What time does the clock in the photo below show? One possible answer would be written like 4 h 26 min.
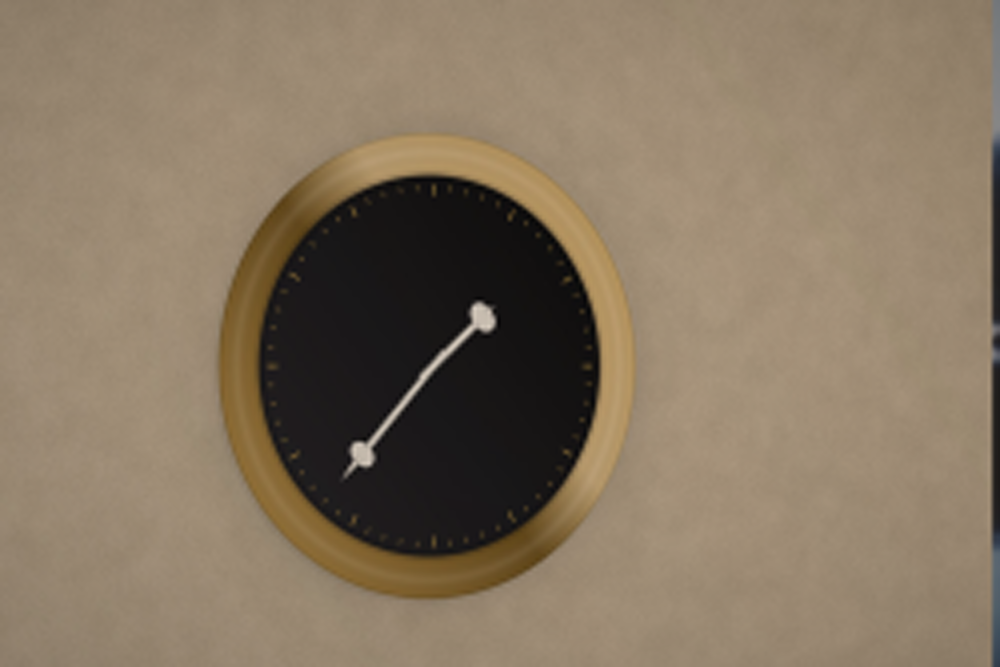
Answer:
1 h 37 min
